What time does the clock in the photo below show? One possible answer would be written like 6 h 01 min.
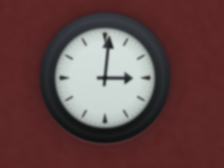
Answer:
3 h 01 min
